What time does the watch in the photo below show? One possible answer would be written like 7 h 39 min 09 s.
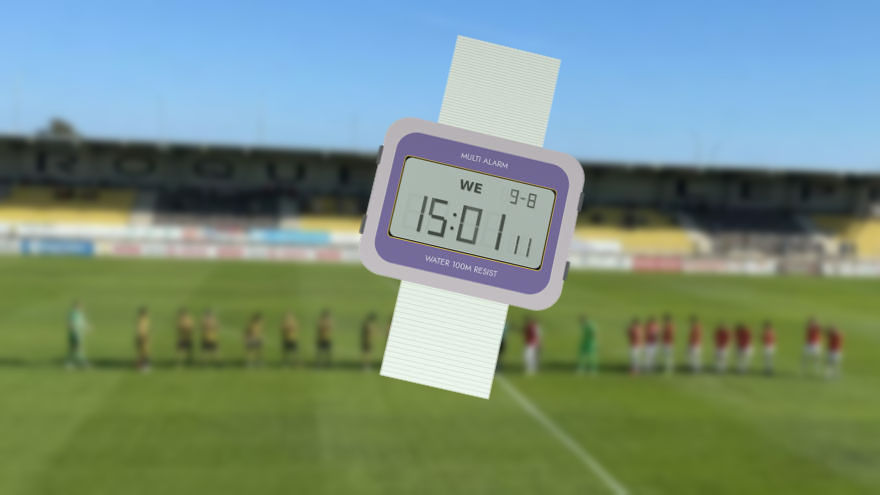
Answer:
15 h 01 min 11 s
